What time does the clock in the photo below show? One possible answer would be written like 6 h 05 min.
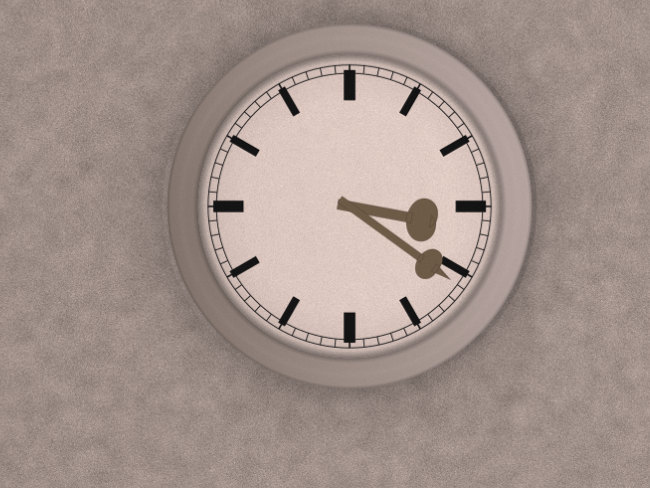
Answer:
3 h 21 min
